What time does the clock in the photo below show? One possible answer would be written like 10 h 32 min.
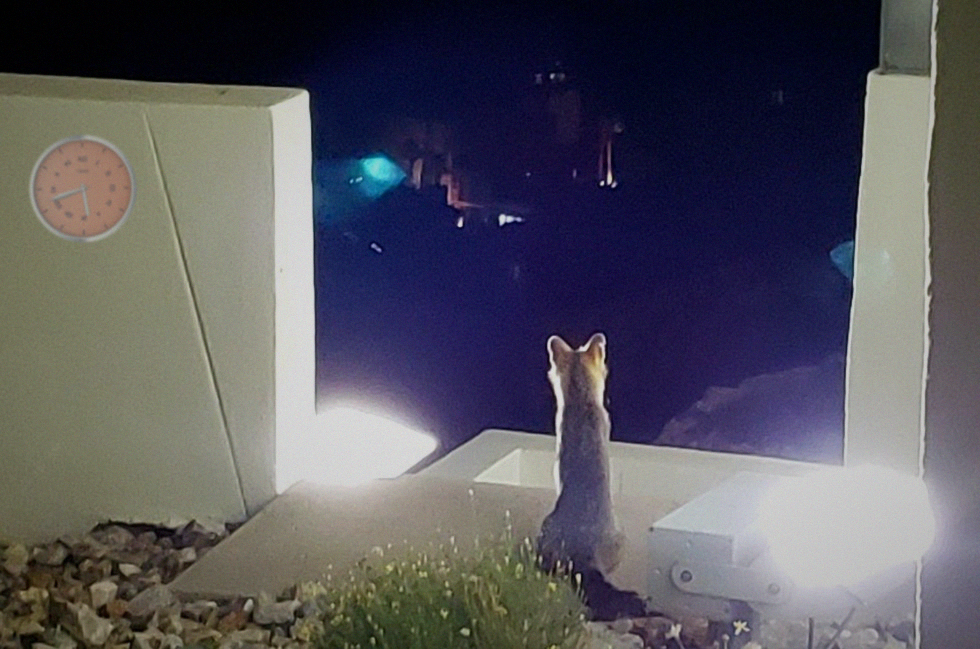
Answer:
5 h 42 min
